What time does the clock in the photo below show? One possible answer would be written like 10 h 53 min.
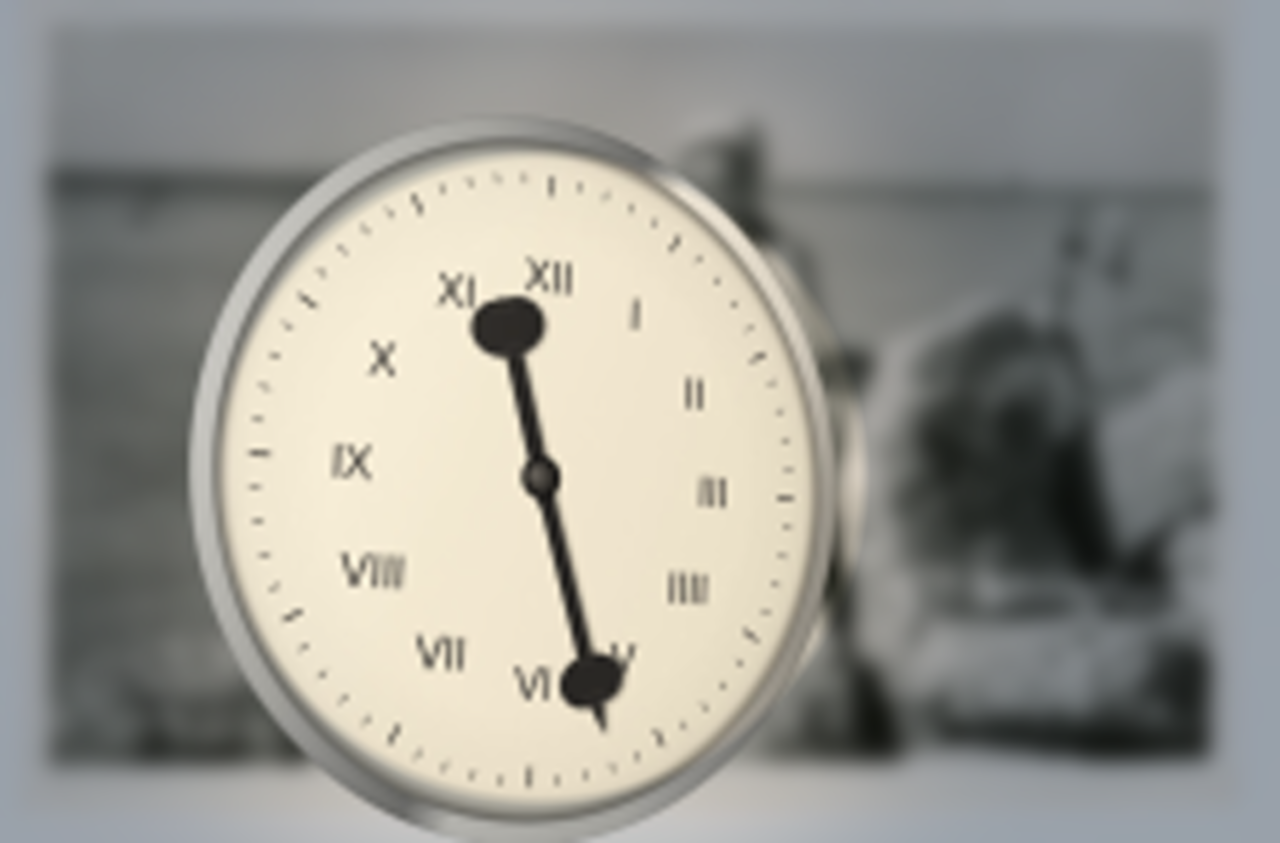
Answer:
11 h 27 min
